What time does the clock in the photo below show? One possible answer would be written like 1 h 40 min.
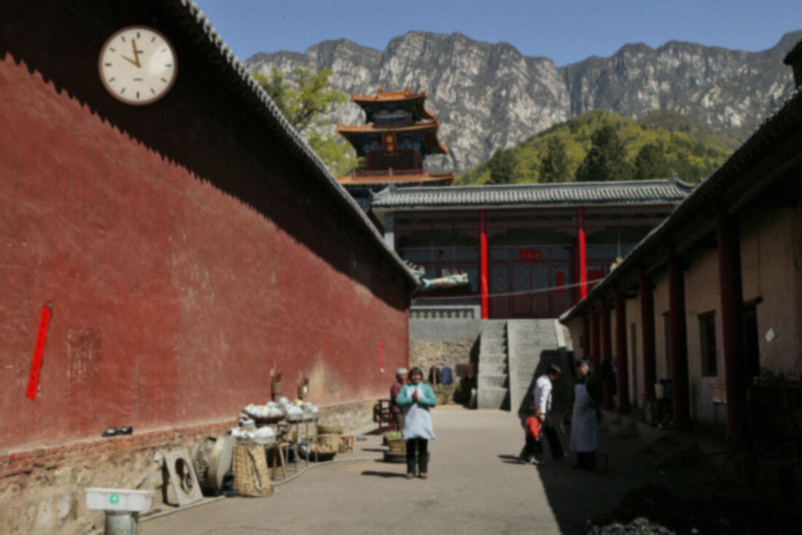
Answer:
9 h 58 min
